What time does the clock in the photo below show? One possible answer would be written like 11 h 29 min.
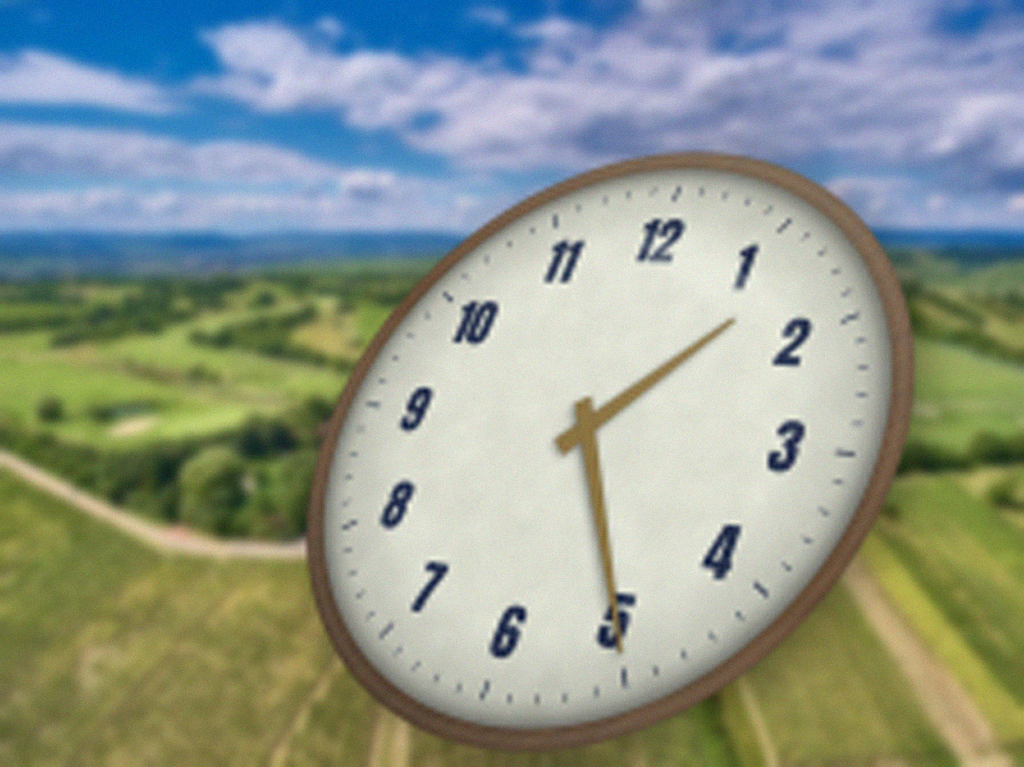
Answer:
1 h 25 min
